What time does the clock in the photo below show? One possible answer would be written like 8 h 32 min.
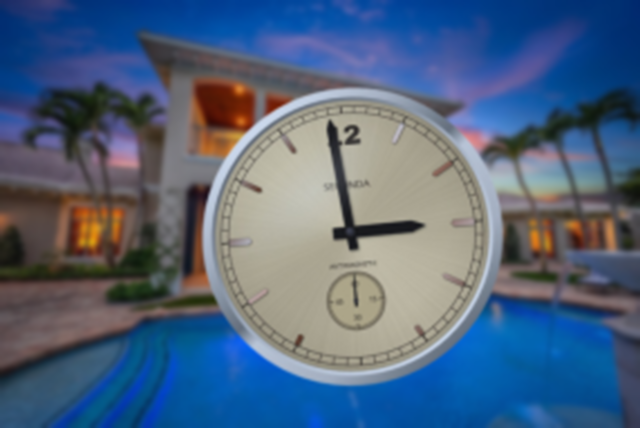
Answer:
2 h 59 min
